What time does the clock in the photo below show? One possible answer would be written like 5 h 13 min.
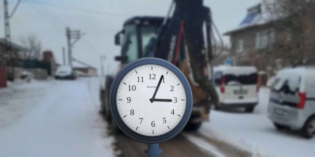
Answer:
3 h 04 min
